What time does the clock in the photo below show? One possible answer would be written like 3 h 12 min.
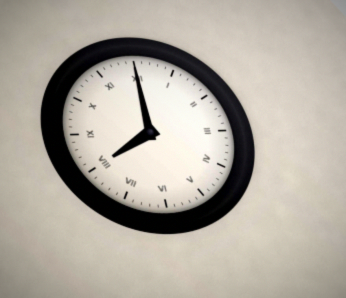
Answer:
8 h 00 min
